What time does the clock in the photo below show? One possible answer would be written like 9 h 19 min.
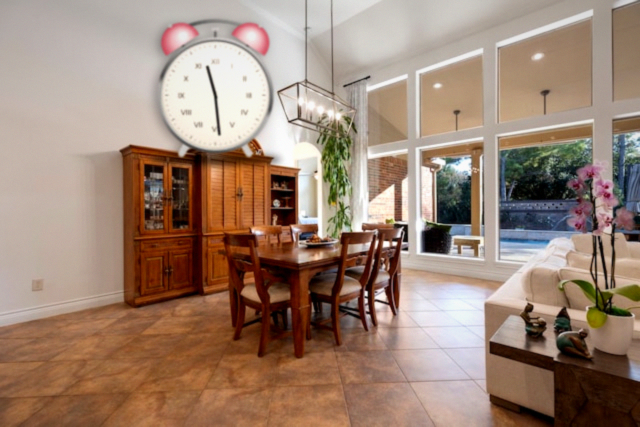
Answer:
11 h 29 min
